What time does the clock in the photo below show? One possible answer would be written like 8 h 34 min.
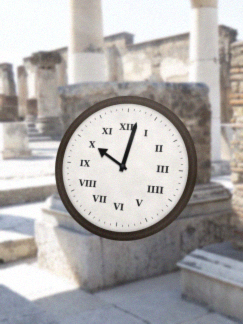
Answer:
10 h 02 min
